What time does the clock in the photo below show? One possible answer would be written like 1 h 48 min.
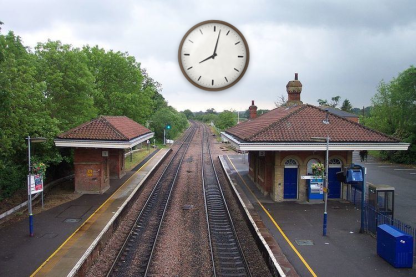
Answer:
8 h 02 min
